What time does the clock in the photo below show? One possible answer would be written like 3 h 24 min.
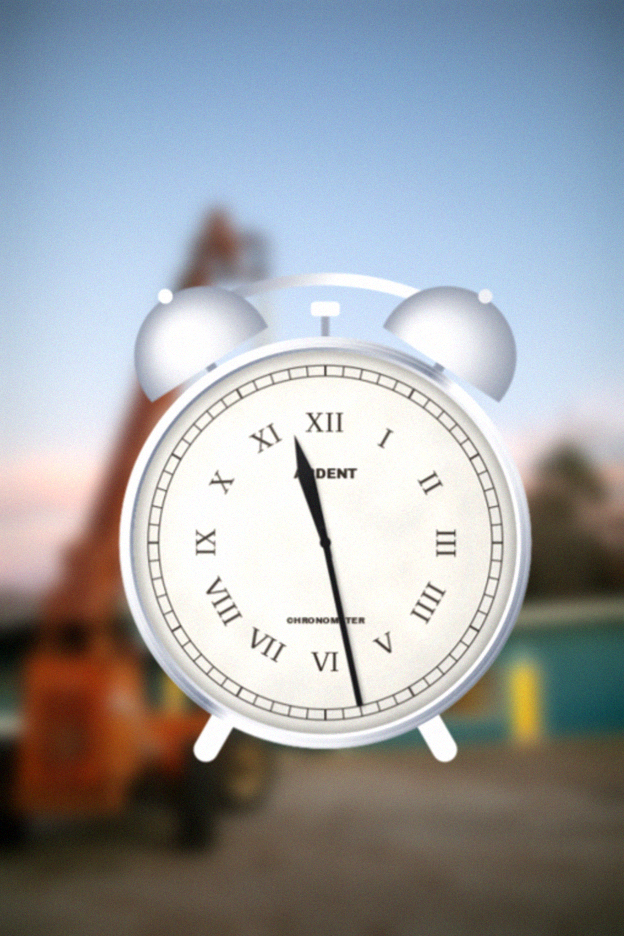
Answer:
11 h 28 min
